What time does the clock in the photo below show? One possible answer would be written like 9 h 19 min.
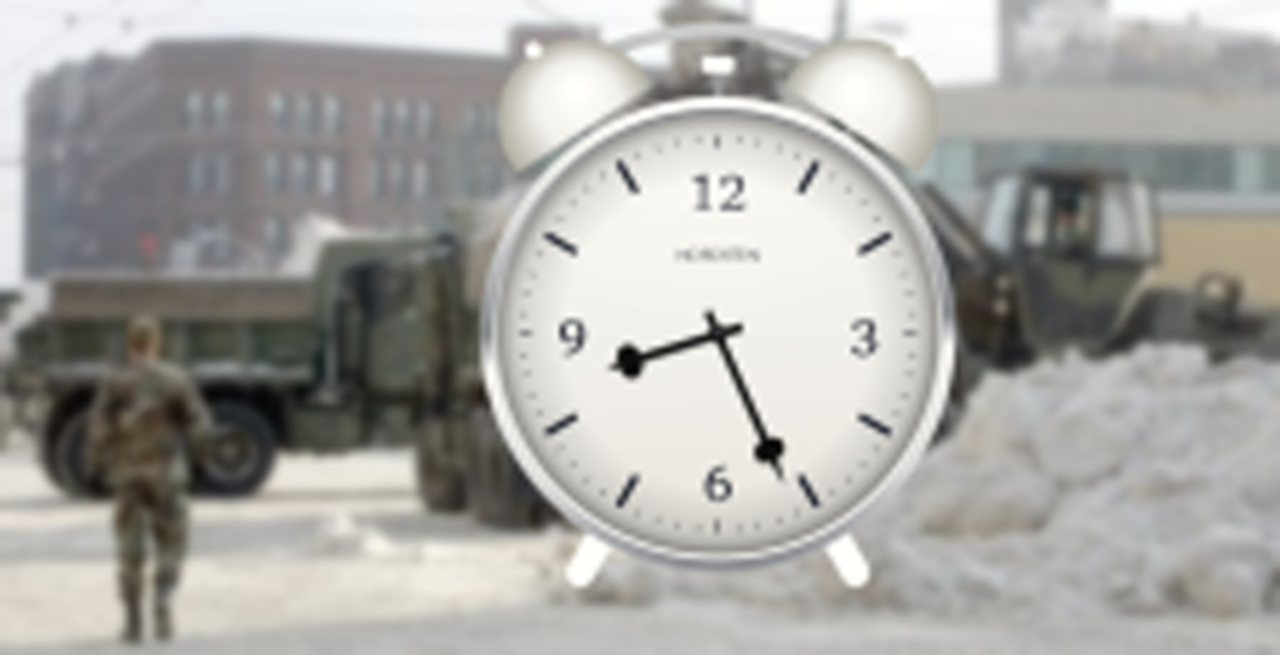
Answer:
8 h 26 min
